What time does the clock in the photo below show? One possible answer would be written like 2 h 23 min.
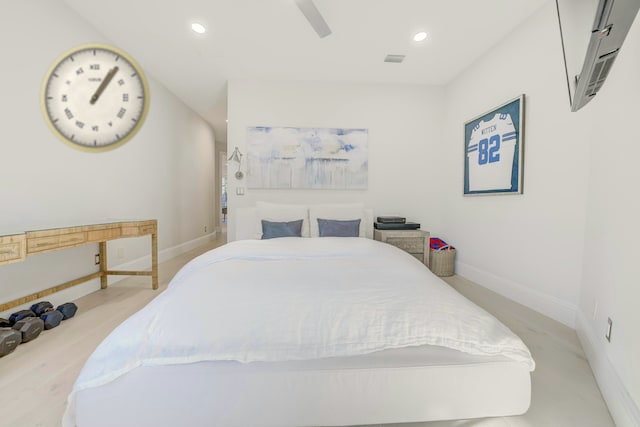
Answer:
1 h 06 min
